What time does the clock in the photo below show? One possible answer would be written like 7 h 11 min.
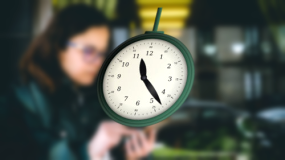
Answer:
11 h 23 min
